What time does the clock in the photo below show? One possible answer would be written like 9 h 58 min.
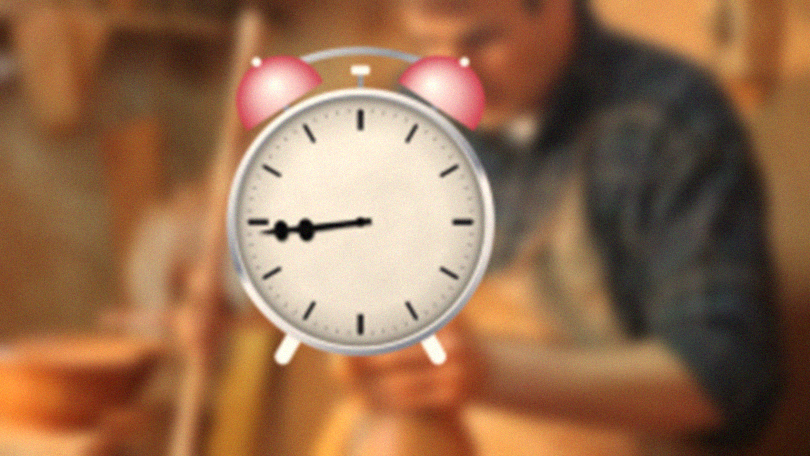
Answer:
8 h 44 min
